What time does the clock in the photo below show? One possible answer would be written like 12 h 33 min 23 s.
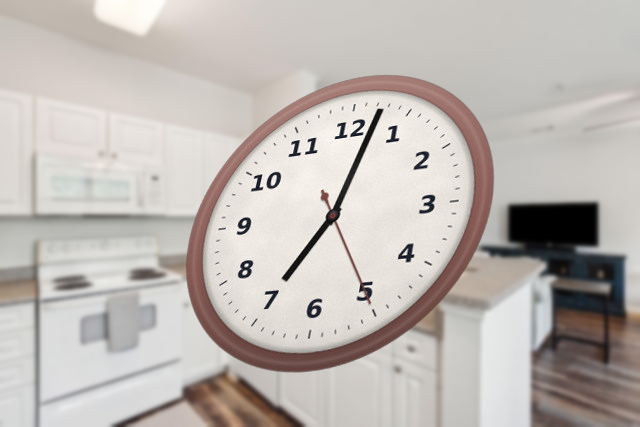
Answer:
7 h 02 min 25 s
